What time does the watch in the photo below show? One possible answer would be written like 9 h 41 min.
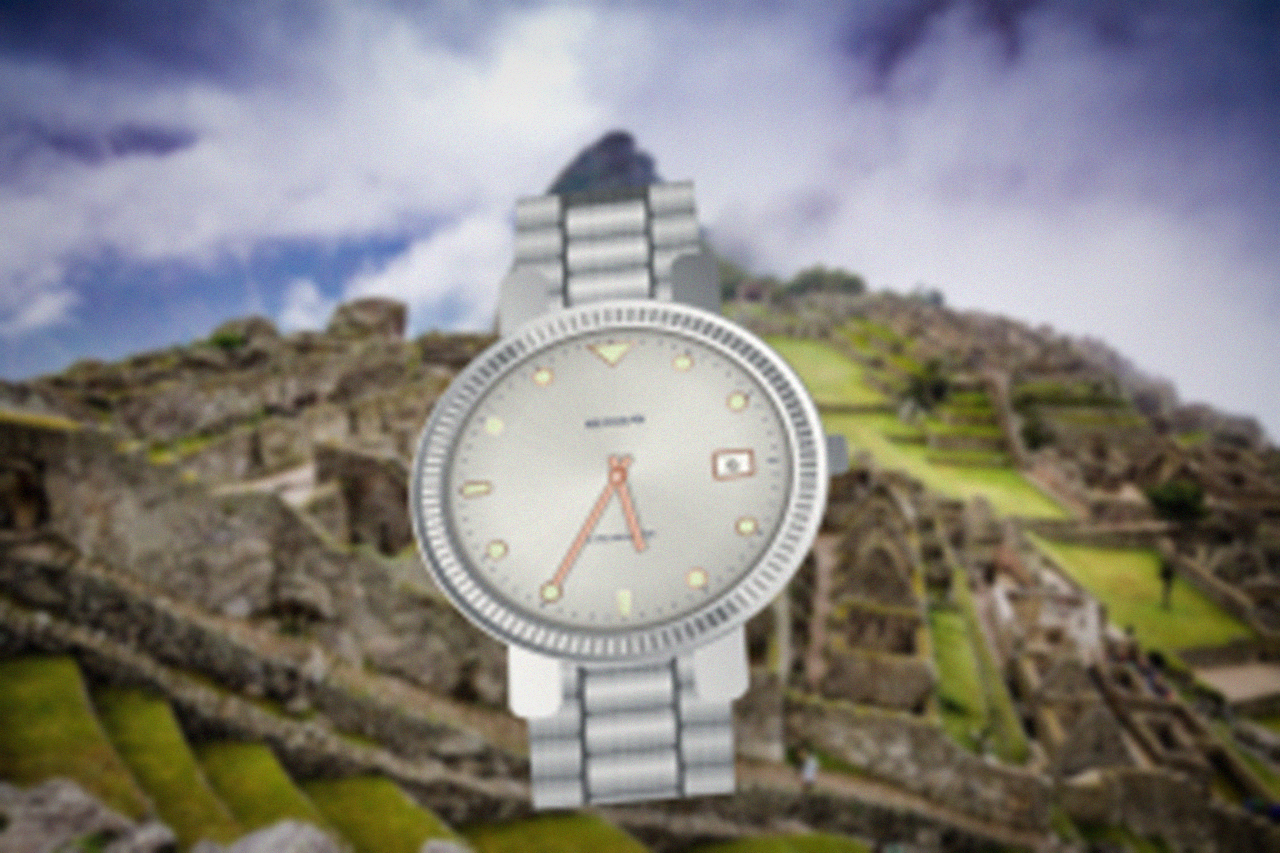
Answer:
5 h 35 min
